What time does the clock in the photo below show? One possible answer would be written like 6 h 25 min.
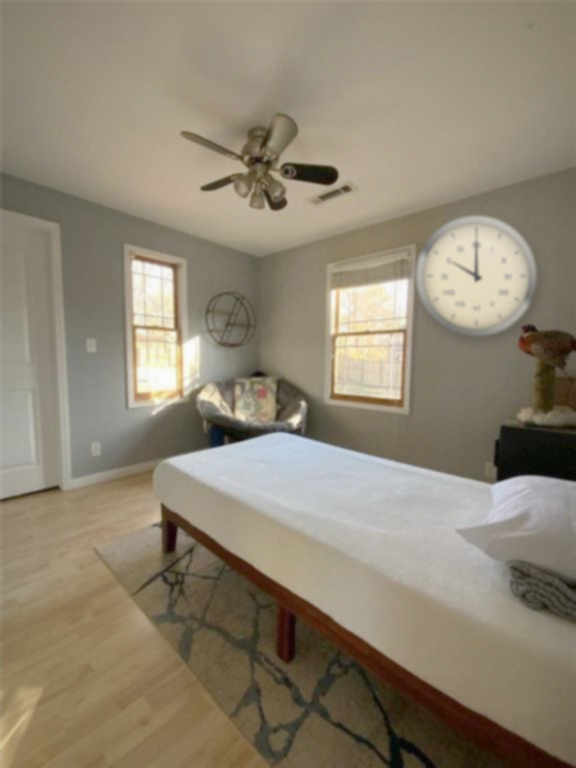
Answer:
10 h 00 min
